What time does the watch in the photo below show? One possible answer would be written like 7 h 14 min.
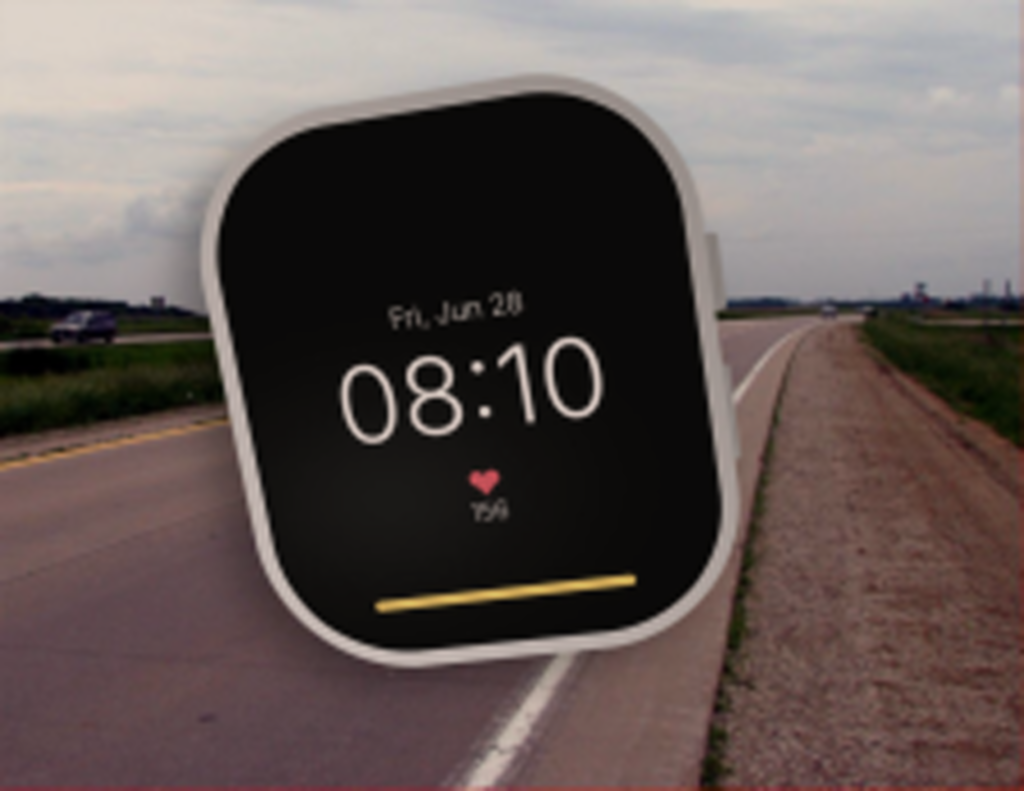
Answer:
8 h 10 min
